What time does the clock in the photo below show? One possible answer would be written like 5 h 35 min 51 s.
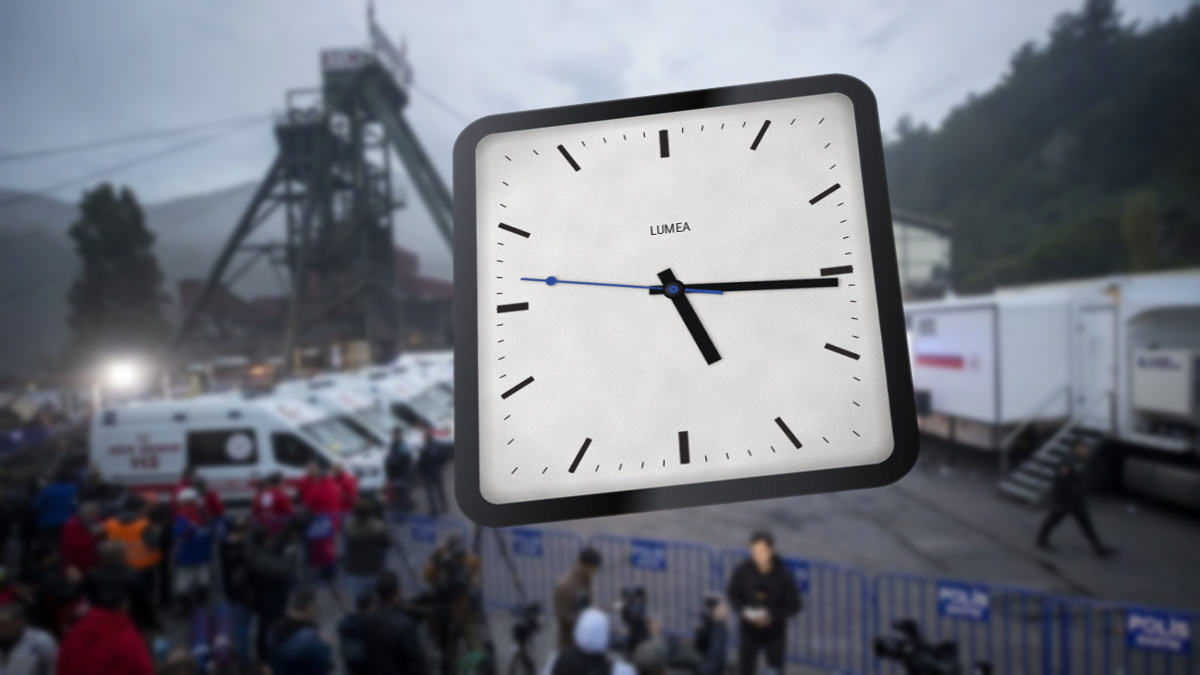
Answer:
5 h 15 min 47 s
